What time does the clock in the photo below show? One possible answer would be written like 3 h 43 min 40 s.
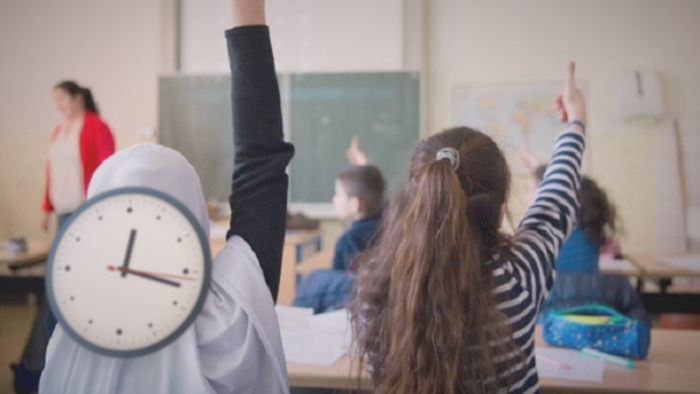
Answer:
12 h 17 min 16 s
